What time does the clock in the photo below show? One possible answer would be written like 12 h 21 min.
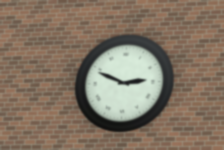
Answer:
2 h 49 min
